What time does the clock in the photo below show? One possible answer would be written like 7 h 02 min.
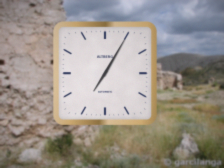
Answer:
7 h 05 min
